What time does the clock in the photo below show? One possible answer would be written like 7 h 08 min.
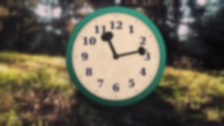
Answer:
11 h 13 min
